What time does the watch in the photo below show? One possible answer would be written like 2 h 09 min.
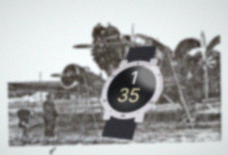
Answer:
1 h 35 min
